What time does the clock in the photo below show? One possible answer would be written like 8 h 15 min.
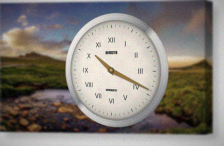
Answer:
10 h 19 min
